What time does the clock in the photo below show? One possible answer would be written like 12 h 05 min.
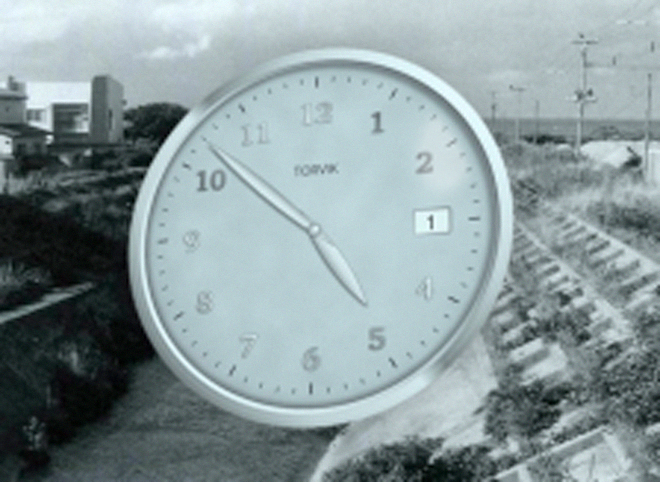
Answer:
4 h 52 min
